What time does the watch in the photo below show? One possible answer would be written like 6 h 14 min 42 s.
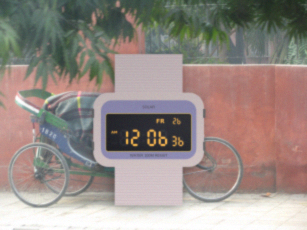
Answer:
12 h 06 min 36 s
